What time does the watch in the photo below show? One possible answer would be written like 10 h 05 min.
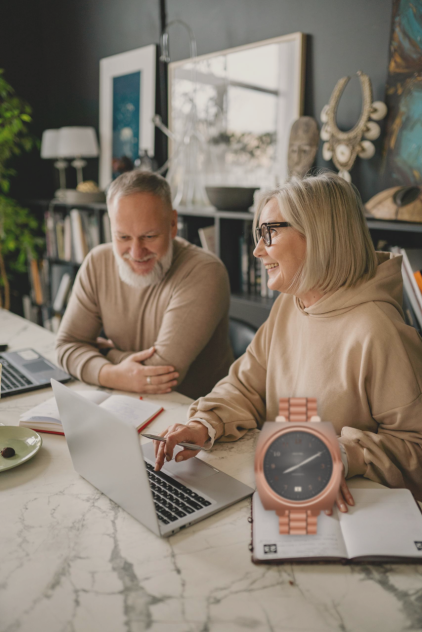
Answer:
8 h 10 min
